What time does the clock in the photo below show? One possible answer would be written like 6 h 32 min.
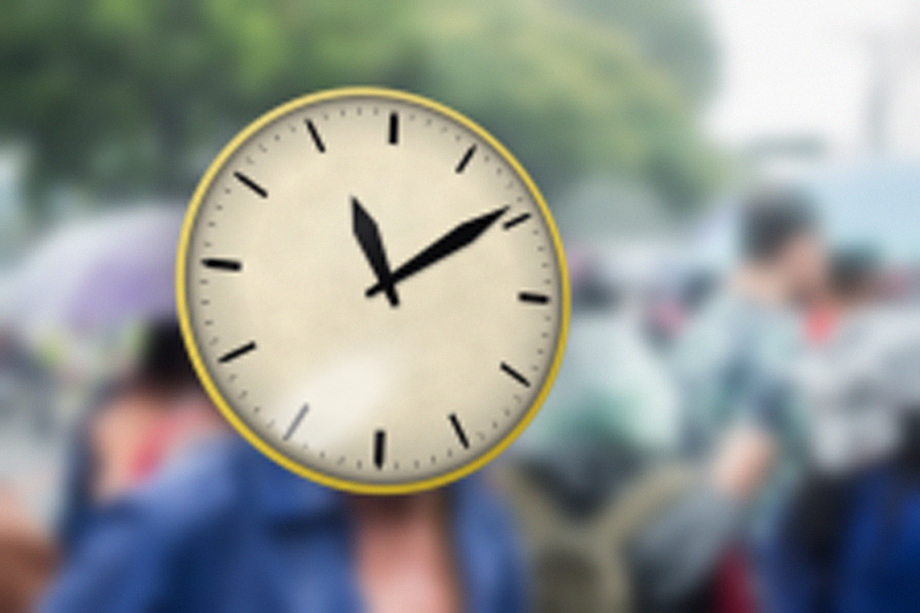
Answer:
11 h 09 min
